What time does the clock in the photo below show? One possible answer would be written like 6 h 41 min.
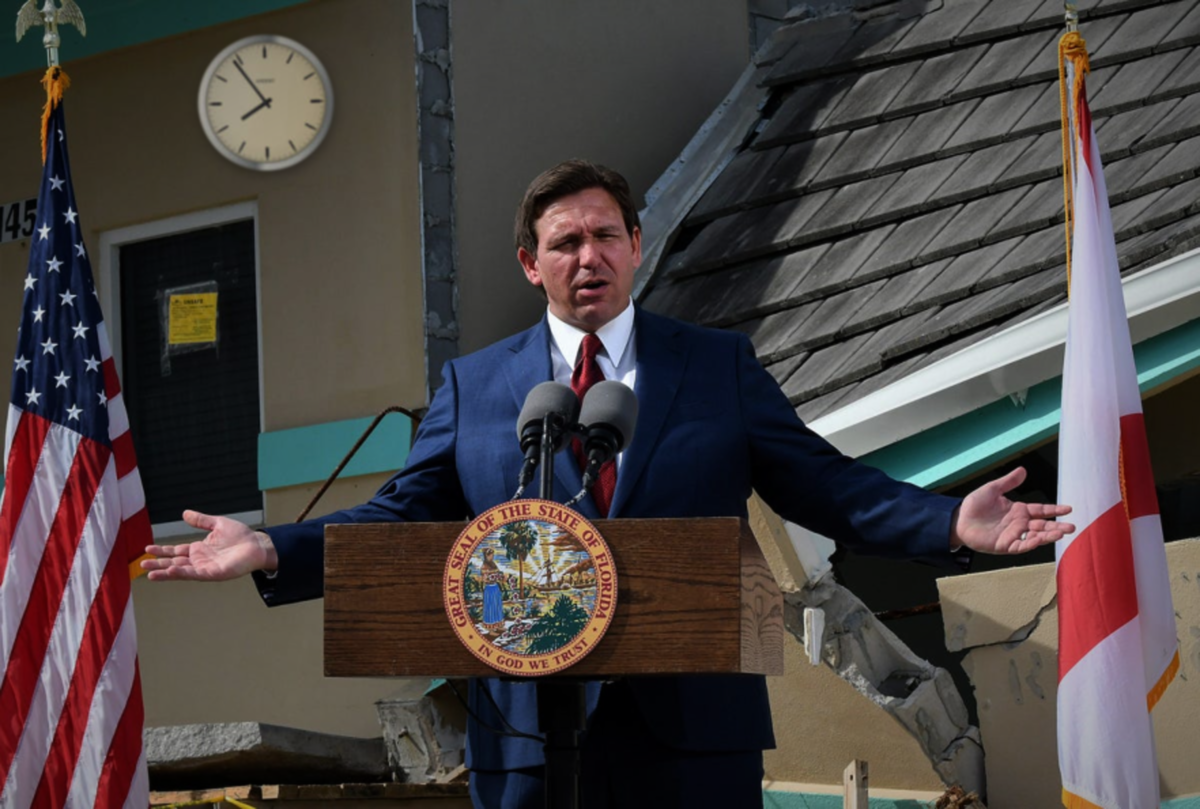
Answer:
7 h 54 min
